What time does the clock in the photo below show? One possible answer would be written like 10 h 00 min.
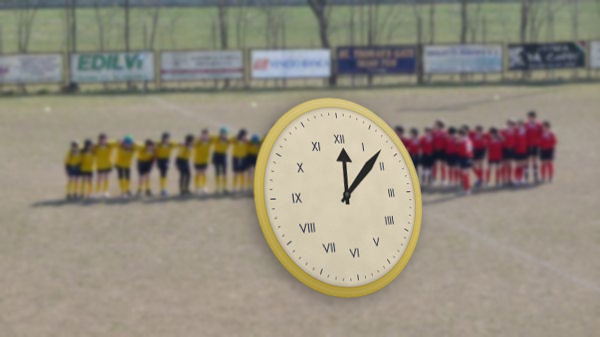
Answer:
12 h 08 min
